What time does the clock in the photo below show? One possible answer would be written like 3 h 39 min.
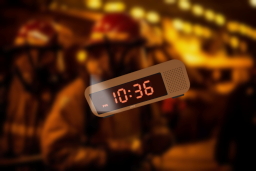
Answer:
10 h 36 min
